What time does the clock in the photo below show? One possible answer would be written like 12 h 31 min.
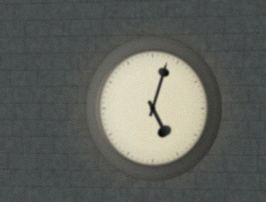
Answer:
5 h 03 min
